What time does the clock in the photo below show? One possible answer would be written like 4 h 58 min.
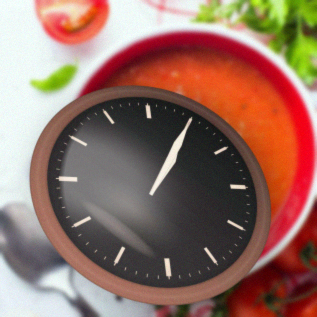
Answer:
1 h 05 min
